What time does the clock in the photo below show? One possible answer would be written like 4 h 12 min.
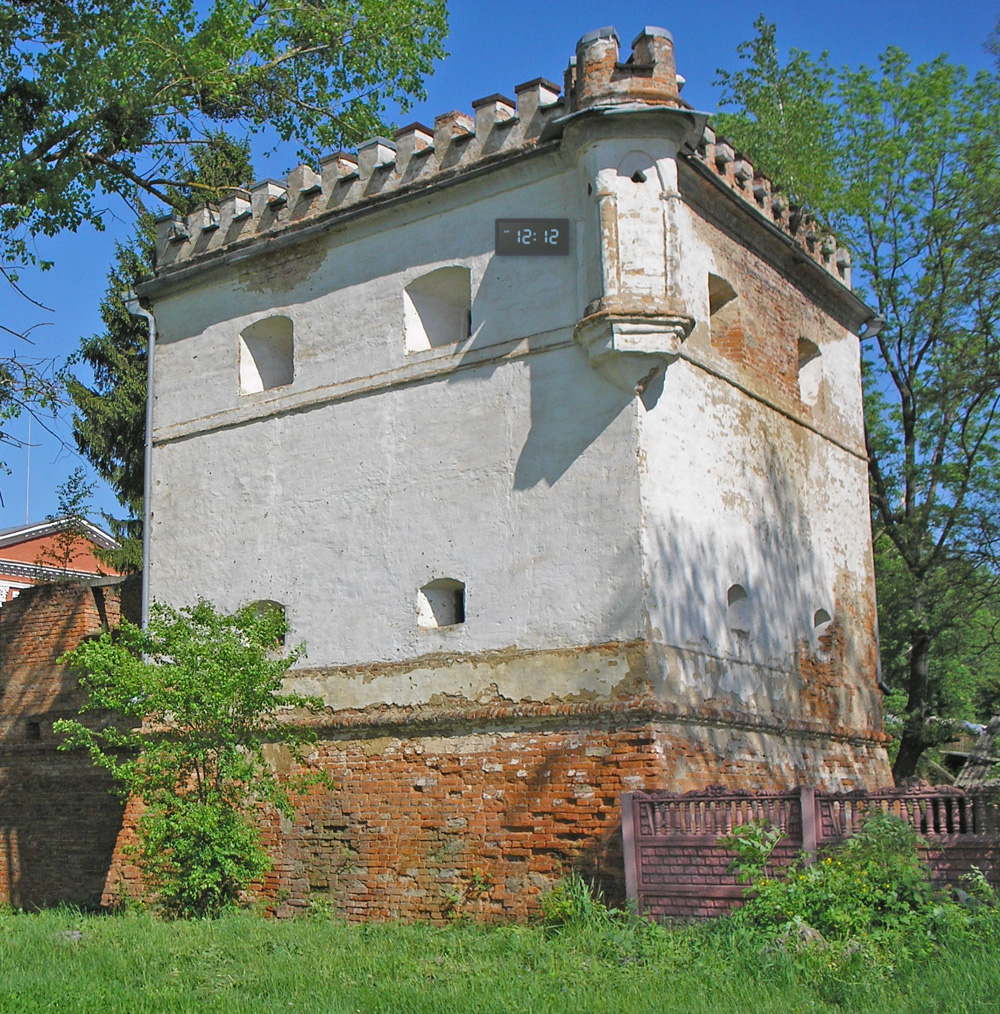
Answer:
12 h 12 min
